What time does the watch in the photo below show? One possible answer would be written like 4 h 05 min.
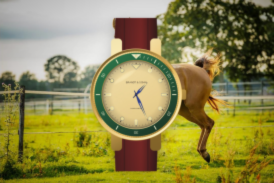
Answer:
1 h 26 min
